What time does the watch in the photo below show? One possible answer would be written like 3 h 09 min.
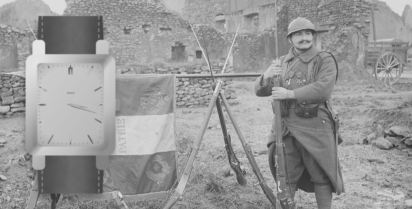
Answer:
3 h 18 min
